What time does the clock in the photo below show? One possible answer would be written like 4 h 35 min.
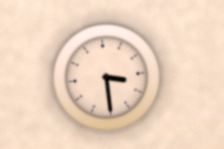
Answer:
3 h 30 min
